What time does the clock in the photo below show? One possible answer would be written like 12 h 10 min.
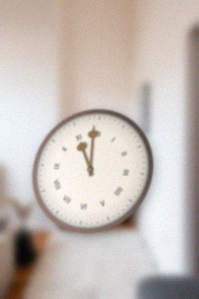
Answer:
10 h 59 min
